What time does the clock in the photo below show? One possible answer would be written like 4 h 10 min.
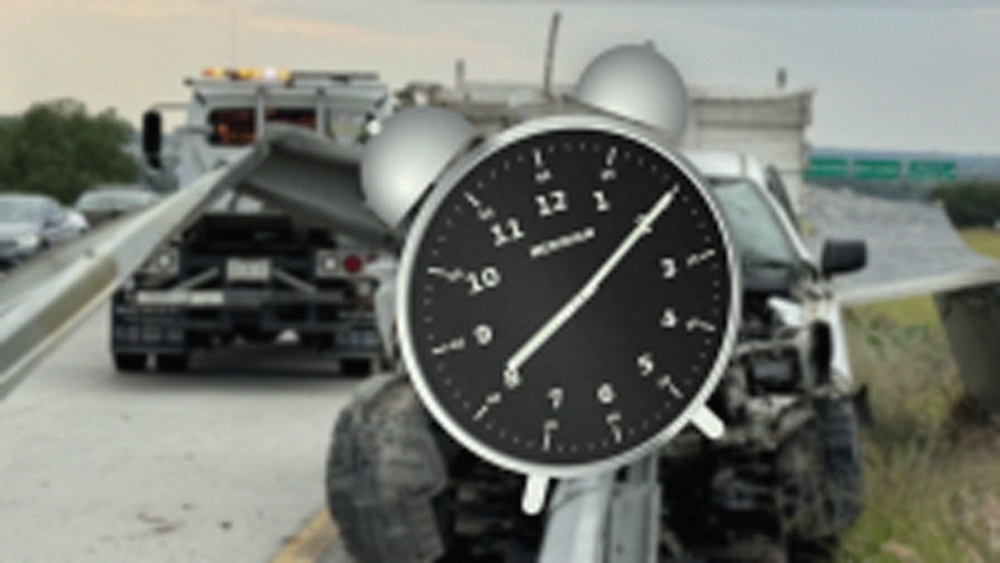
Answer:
8 h 10 min
